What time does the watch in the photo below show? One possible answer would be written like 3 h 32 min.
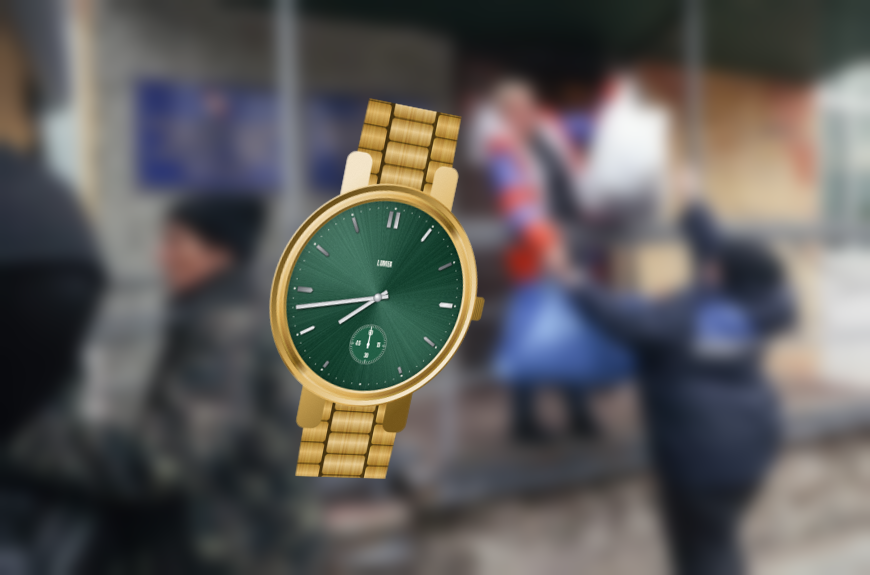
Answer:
7 h 43 min
